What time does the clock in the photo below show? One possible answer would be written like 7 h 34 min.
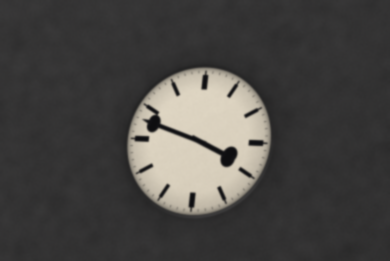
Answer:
3 h 48 min
